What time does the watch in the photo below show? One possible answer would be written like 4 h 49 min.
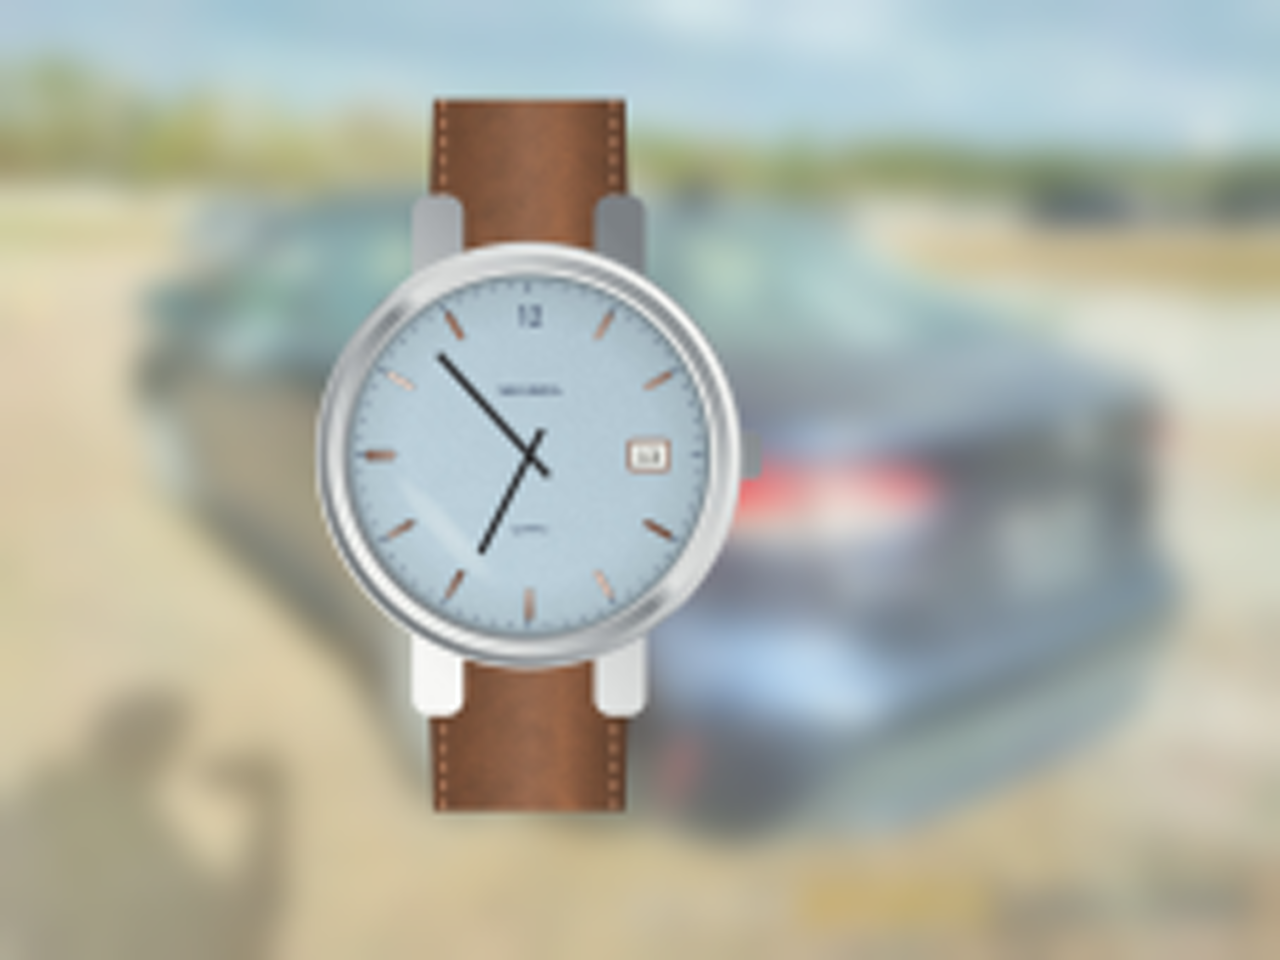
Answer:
6 h 53 min
